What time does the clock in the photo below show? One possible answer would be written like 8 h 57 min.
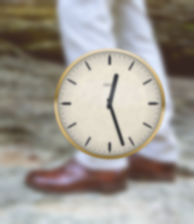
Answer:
12 h 27 min
